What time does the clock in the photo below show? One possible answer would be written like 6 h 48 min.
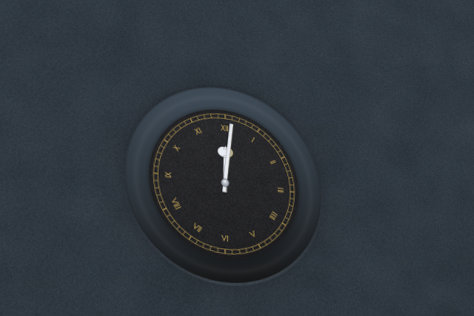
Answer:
12 h 01 min
